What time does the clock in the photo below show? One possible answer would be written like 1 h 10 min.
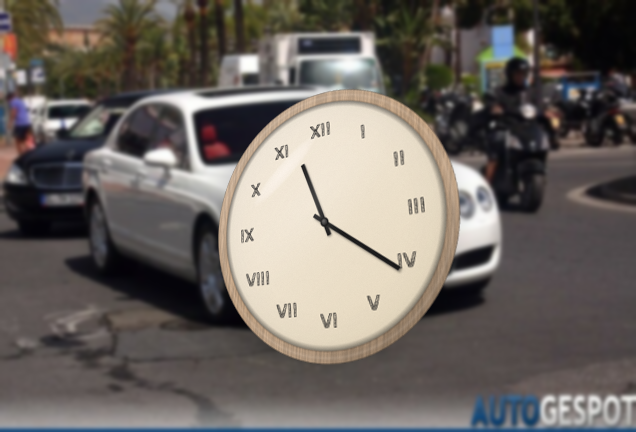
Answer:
11 h 21 min
